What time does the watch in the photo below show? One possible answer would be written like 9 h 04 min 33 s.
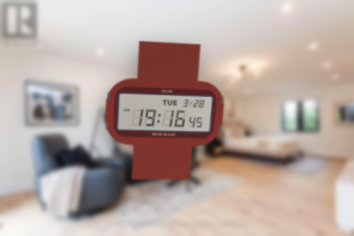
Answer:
19 h 16 min 45 s
